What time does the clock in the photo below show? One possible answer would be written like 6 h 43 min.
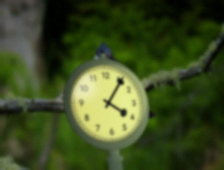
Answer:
4 h 06 min
